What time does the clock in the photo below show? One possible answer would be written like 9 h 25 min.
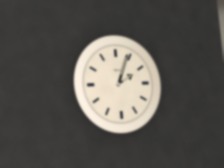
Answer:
2 h 04 min
